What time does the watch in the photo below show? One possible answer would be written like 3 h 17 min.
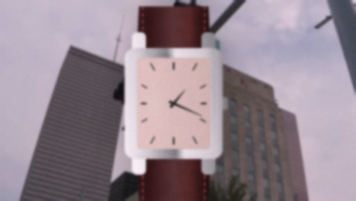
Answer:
1 h 19 min
